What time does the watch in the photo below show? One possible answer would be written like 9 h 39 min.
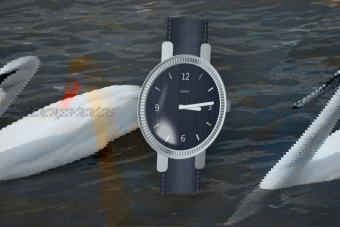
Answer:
3 h 14 min
